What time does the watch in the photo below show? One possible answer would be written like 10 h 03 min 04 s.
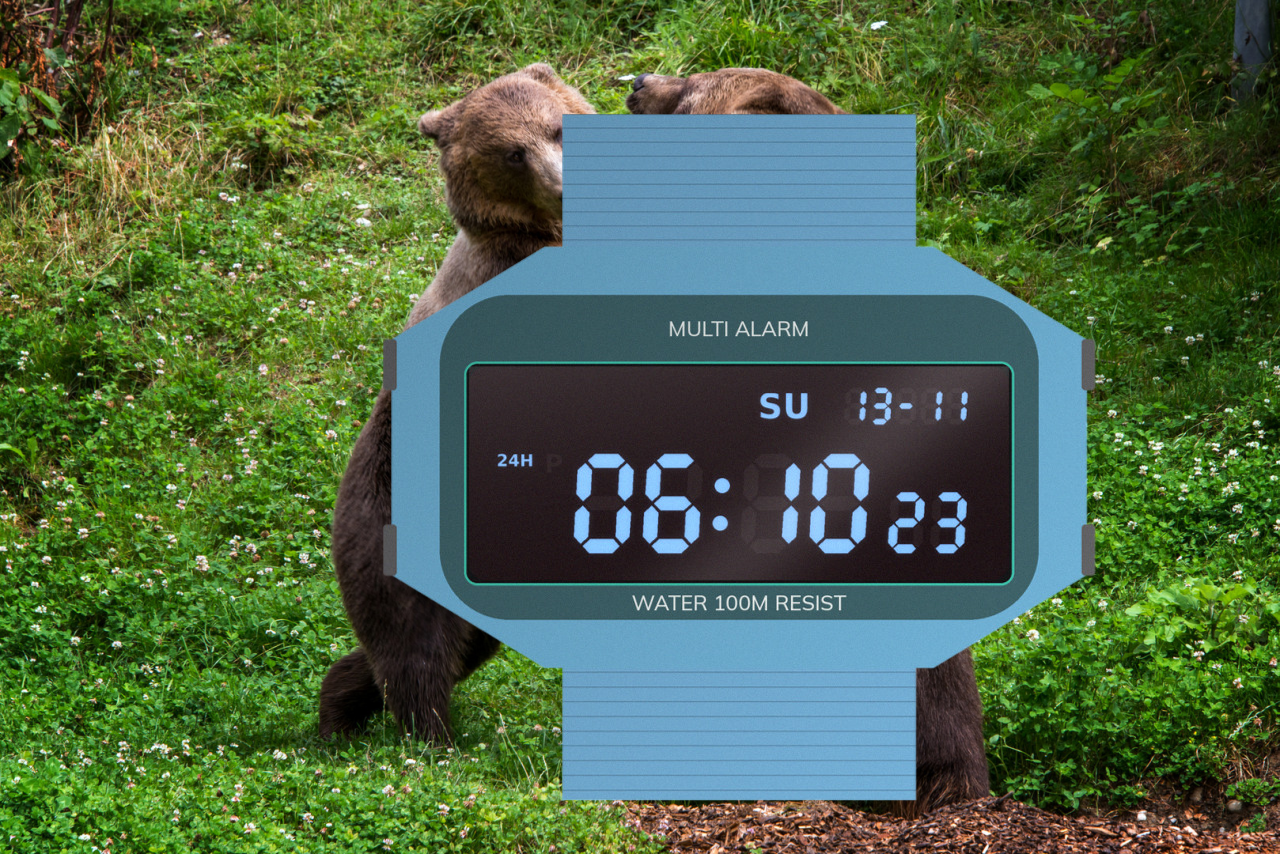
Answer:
6 h 10 min 23 s
